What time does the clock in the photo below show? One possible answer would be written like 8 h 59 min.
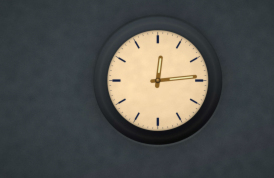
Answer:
12 h 14 min
